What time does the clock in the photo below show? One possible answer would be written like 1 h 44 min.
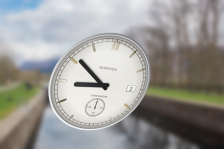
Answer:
8 h 51 min
